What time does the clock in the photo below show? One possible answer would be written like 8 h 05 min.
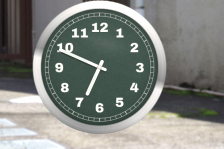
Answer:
6 h 49 min
